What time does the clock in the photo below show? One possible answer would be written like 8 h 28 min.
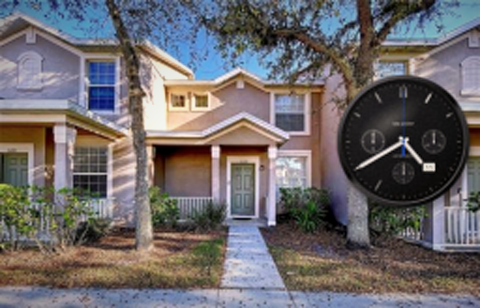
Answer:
4 h 40 min
